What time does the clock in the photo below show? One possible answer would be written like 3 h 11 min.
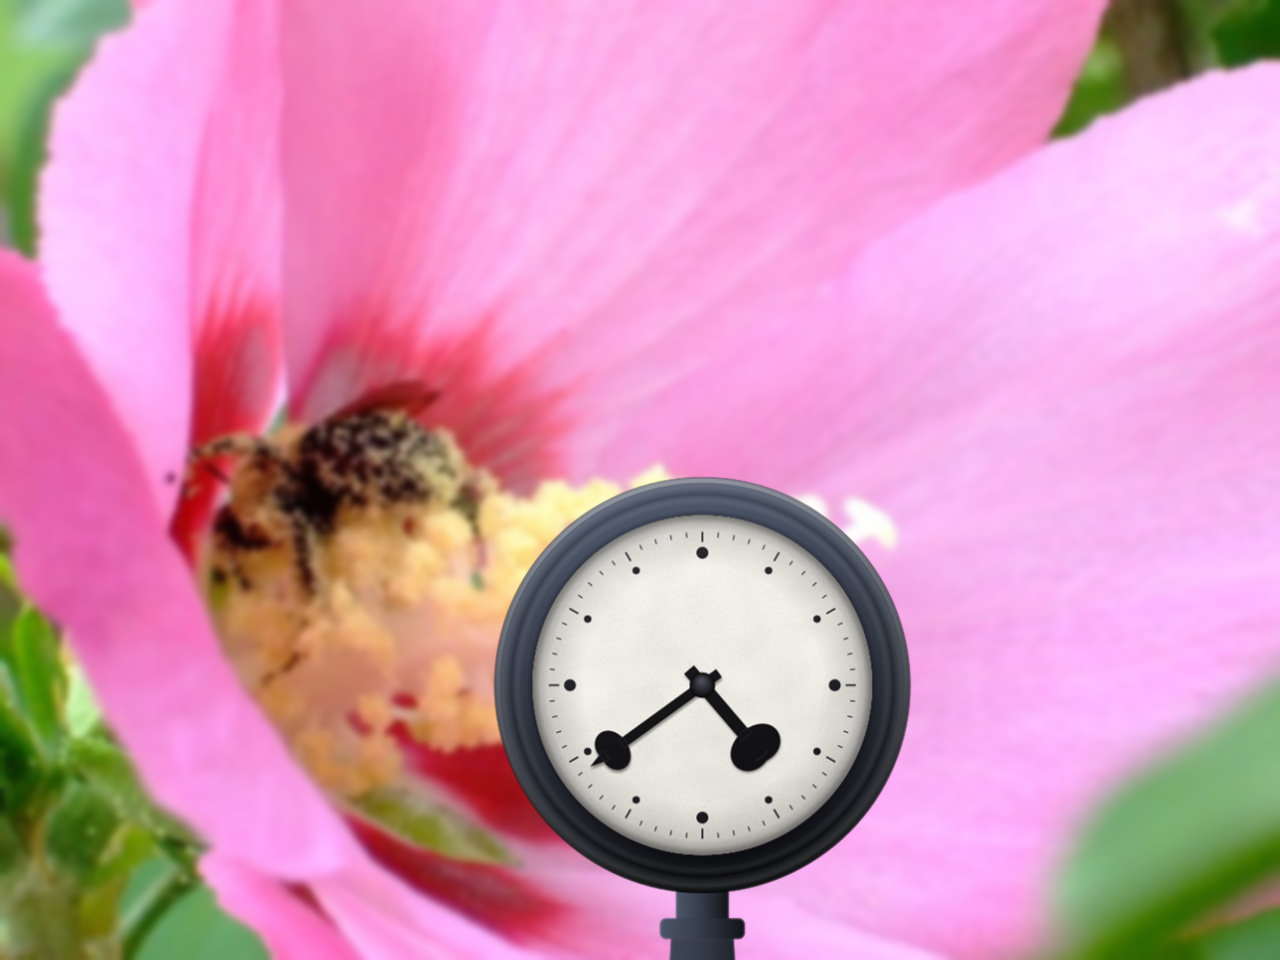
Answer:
4 h 39 min
